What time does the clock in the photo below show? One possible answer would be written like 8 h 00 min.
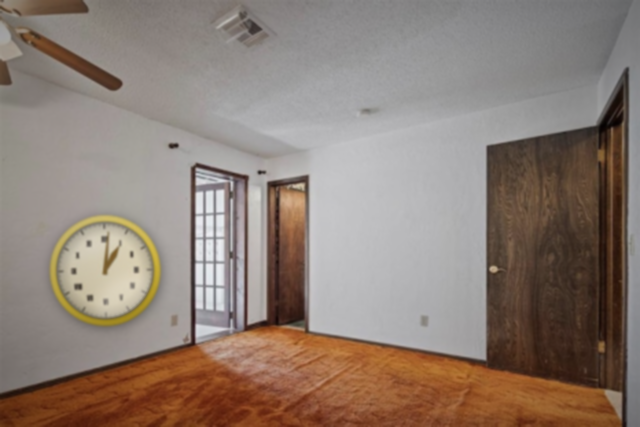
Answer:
1 h 01 min
